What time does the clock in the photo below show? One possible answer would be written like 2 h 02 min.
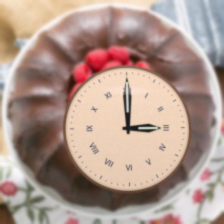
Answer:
3 h 00 min
